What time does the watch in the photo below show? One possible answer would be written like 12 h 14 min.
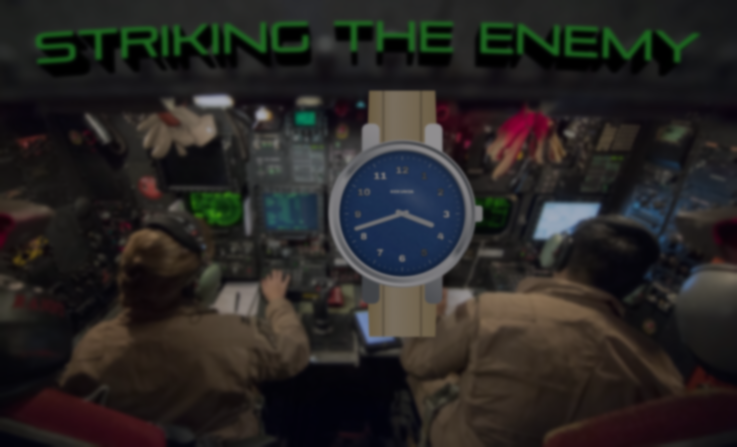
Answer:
3 h 42 min
